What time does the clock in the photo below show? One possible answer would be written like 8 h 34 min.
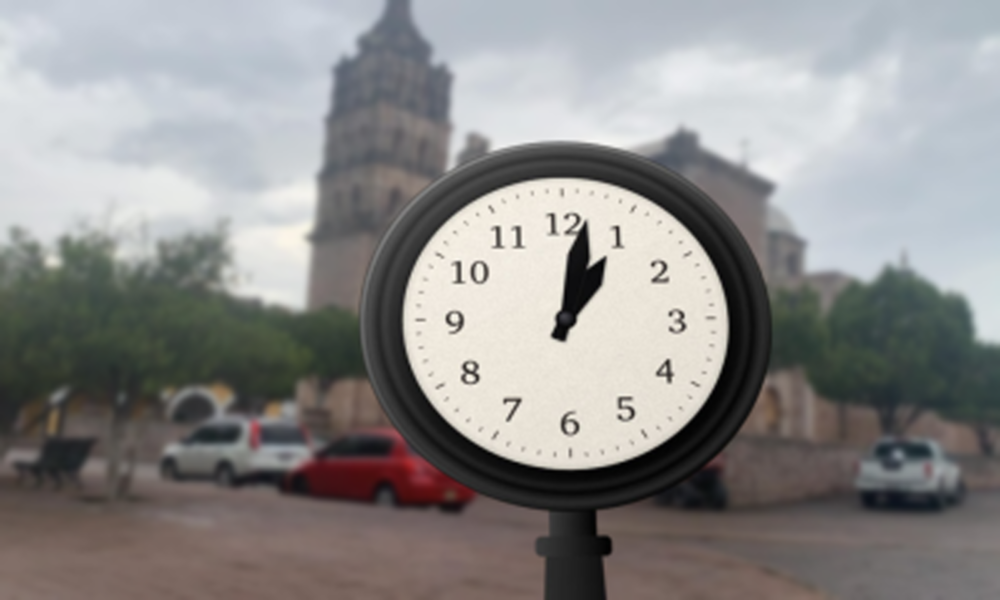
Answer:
1 h 02 min
